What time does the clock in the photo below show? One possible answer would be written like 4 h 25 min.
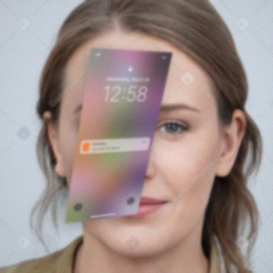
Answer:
12 h 58 min
